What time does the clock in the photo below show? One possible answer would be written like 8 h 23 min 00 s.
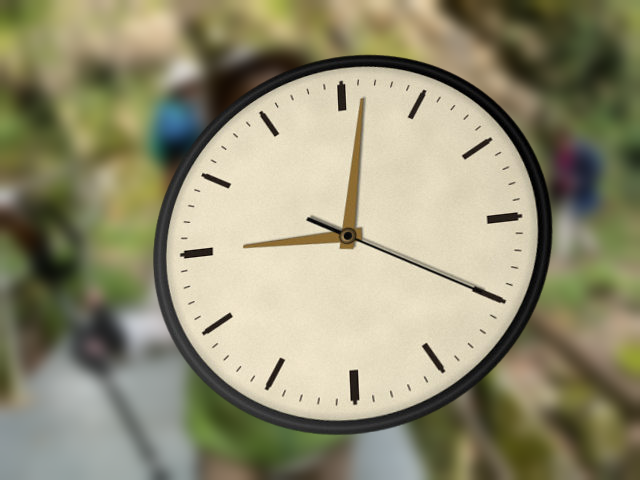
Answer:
9 h 01 min 20 s
